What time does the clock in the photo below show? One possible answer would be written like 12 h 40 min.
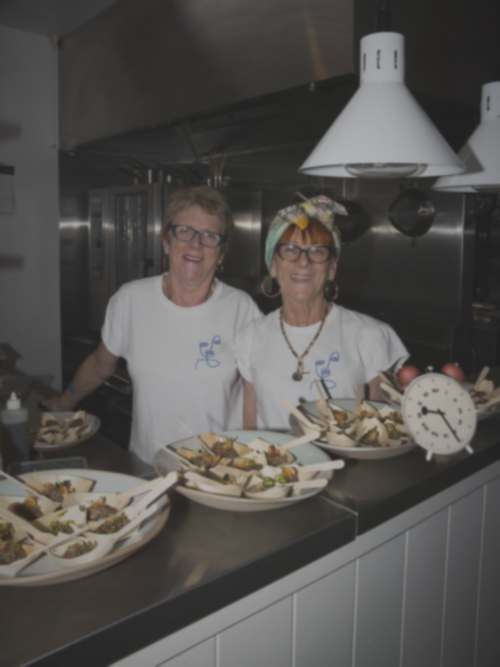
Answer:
9 h 26 min
